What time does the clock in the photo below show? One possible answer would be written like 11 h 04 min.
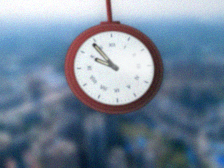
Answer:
9 h 54 min
